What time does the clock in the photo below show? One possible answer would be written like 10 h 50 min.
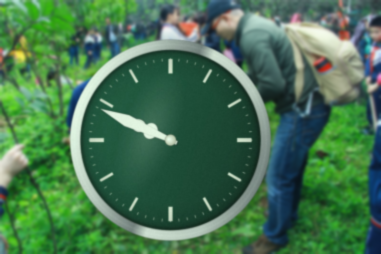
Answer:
9 h 49 min
